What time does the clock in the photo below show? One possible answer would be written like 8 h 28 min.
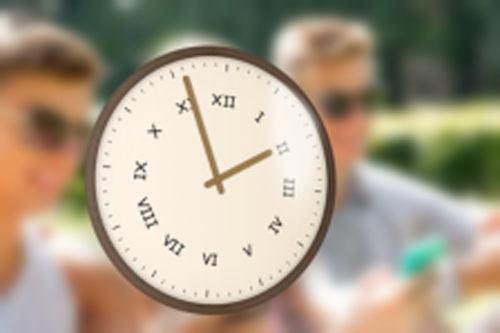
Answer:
1 h 56 min
